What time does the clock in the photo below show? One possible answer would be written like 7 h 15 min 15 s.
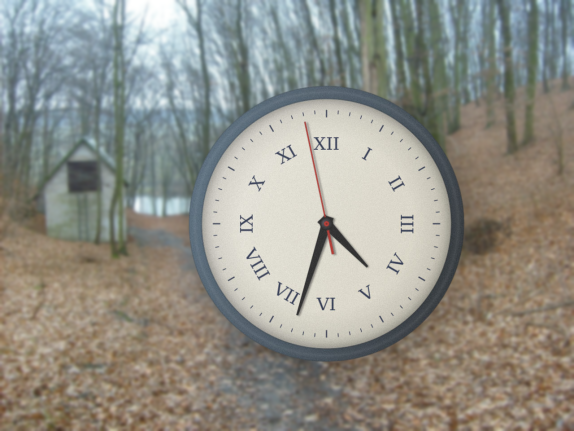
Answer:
4 h 32 min 58 s
